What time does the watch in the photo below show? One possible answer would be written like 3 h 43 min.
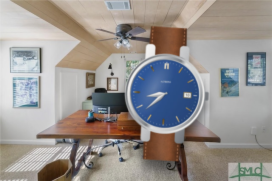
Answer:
8 h 38 min
